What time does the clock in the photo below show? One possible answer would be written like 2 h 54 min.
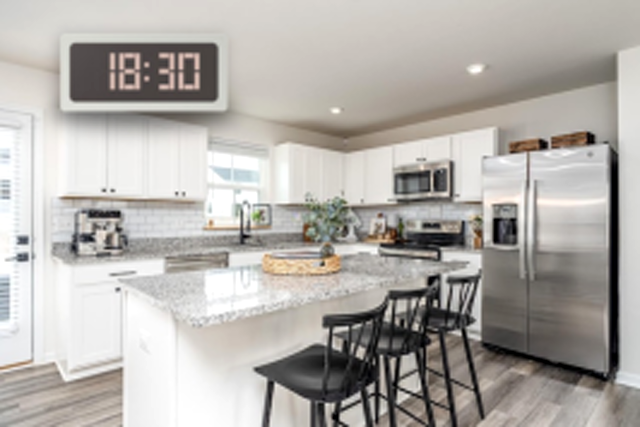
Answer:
18 h 30 min
